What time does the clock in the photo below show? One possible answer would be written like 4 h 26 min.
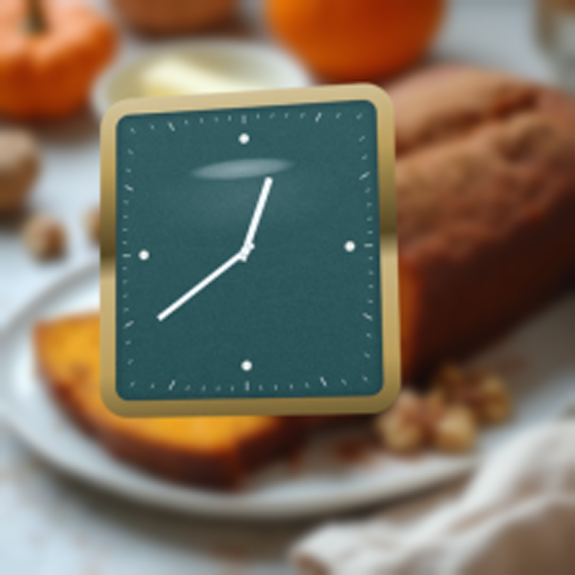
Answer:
12 h 39 min
